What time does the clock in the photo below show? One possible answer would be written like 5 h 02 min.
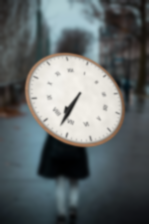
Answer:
7 h 37 min
